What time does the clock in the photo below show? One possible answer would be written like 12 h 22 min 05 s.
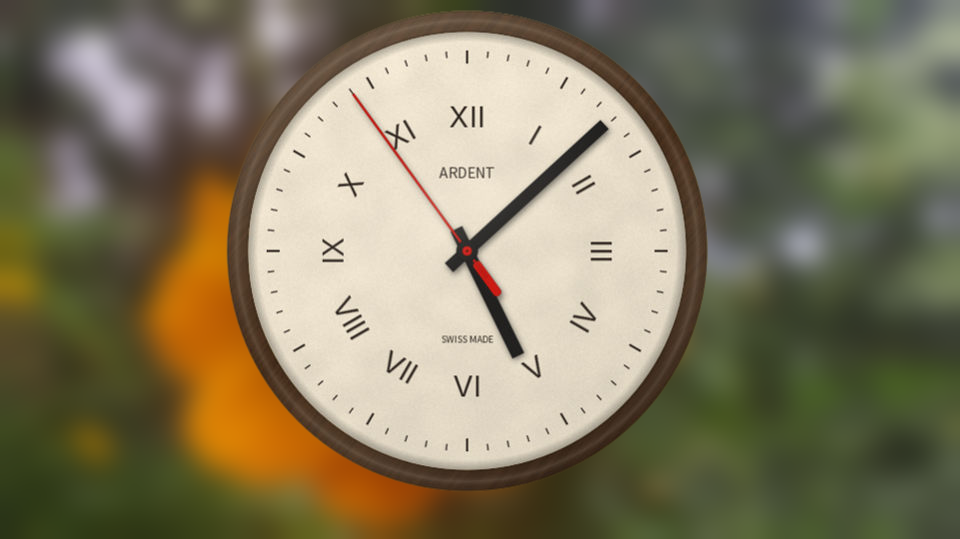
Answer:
5 h 07 min 54 s
